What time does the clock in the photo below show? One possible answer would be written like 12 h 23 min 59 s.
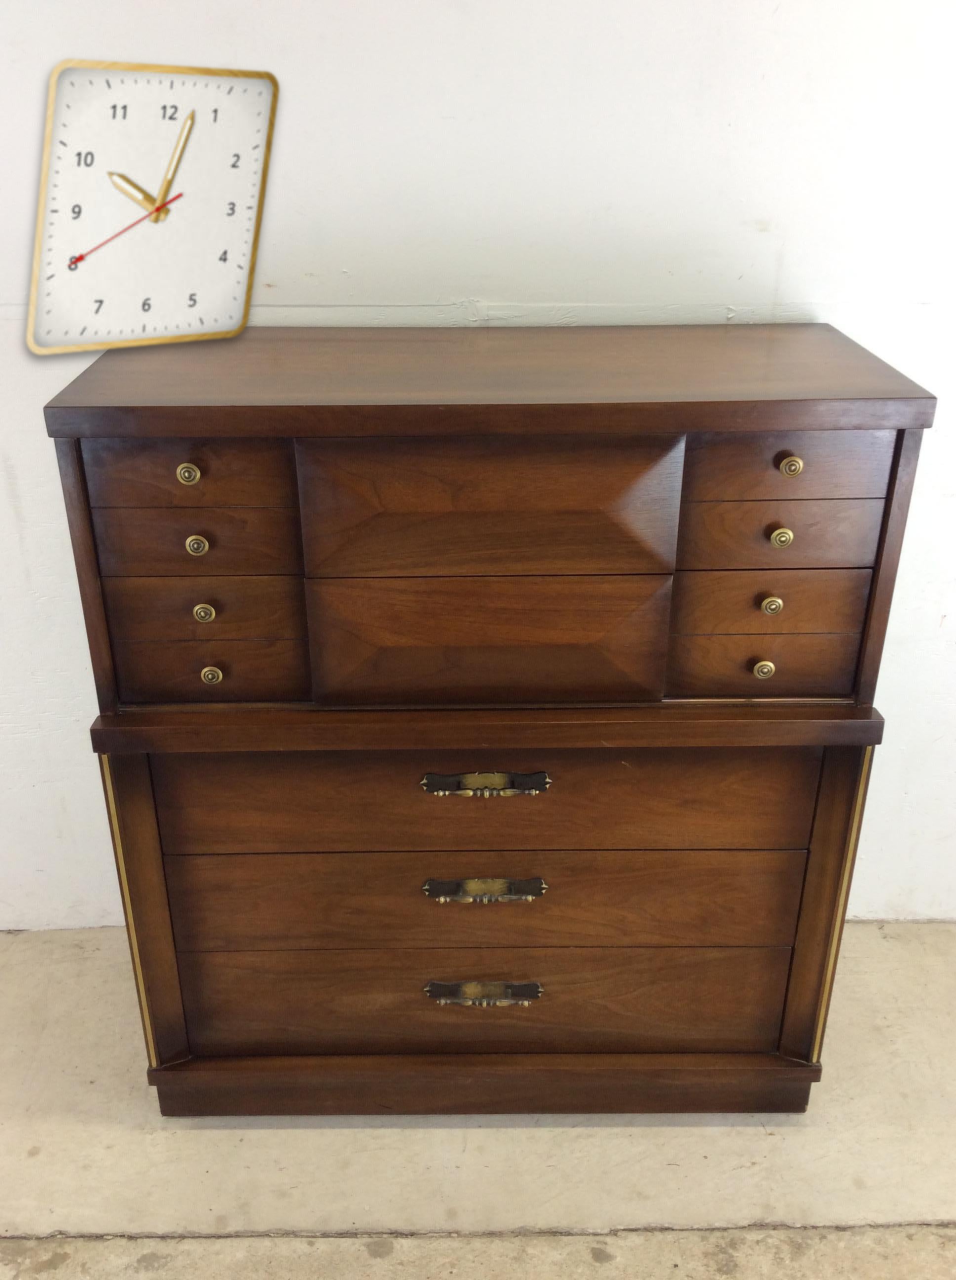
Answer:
10 h 02 min 40 s
